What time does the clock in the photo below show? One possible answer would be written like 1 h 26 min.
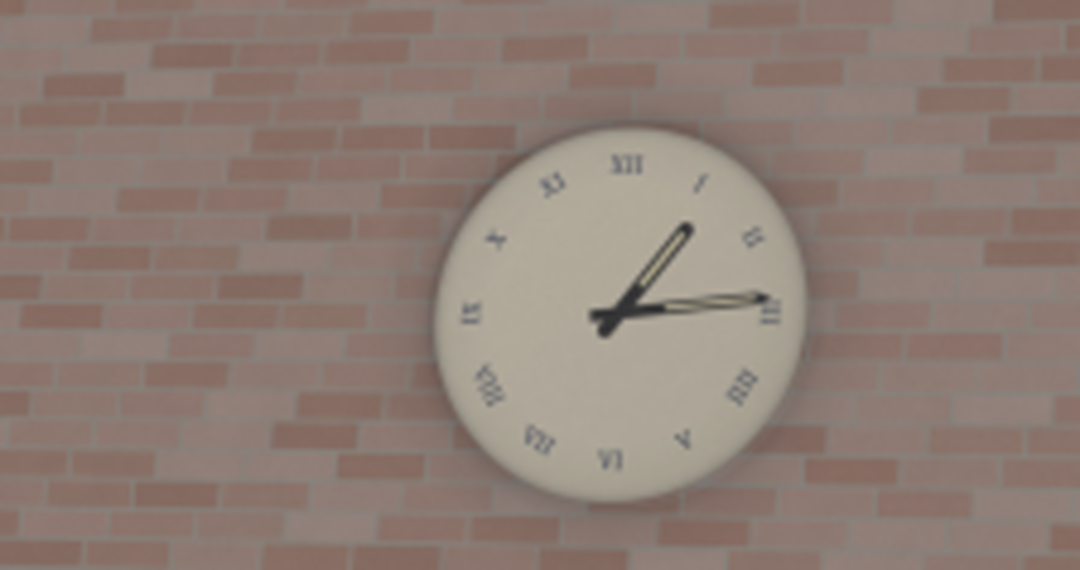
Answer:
1 h 14 min
